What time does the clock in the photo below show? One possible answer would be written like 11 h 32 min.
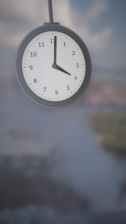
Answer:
4 h 01 min
